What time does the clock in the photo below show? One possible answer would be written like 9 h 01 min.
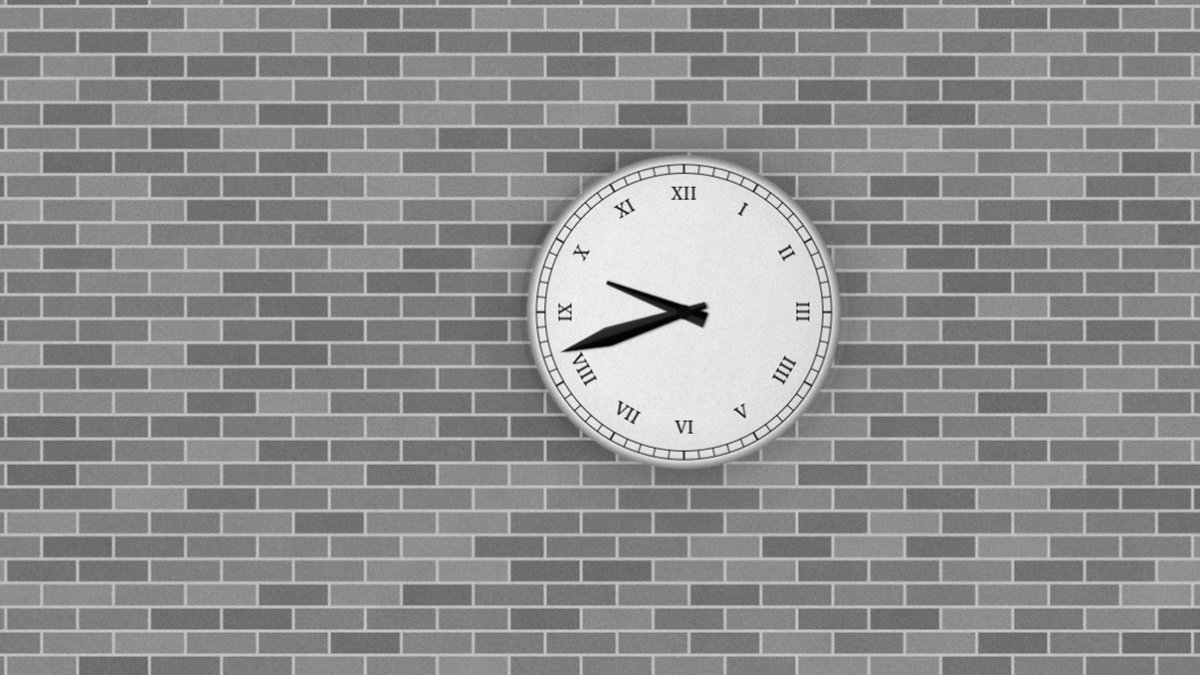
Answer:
9 h 42 min
